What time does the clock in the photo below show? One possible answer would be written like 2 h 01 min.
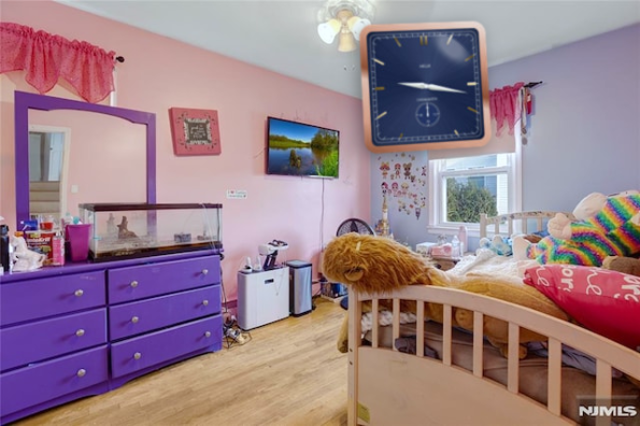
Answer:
9 h 17 min
